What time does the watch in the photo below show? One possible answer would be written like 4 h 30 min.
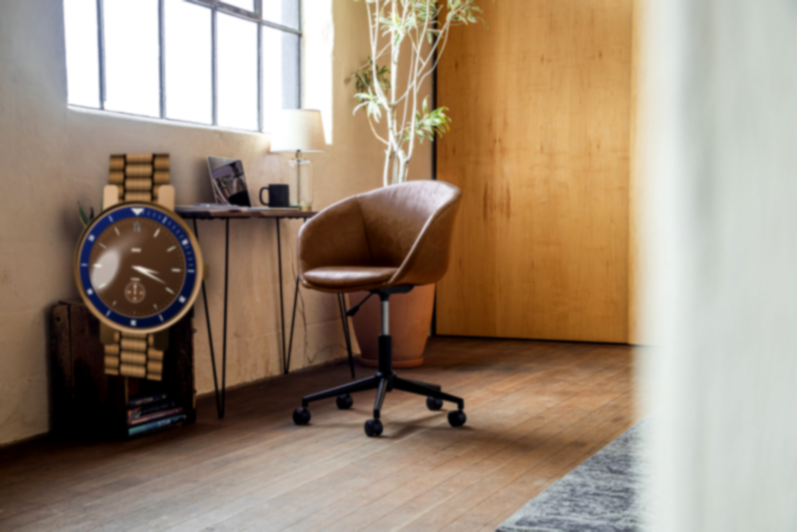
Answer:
3 h 19 min
